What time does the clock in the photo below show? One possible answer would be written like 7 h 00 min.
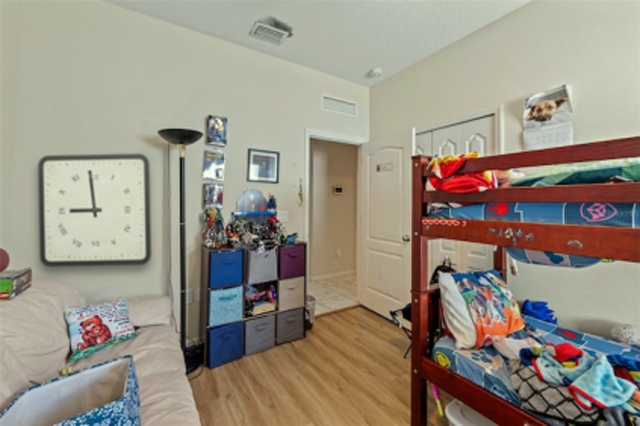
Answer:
8 h 59 min
